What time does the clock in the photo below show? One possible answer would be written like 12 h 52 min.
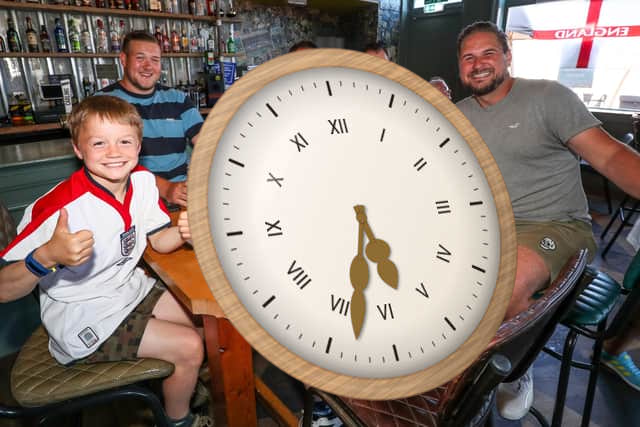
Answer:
5 h 33 min
